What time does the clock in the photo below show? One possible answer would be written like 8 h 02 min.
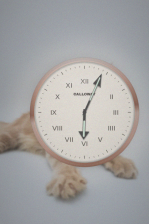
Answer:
6 h 04 min
